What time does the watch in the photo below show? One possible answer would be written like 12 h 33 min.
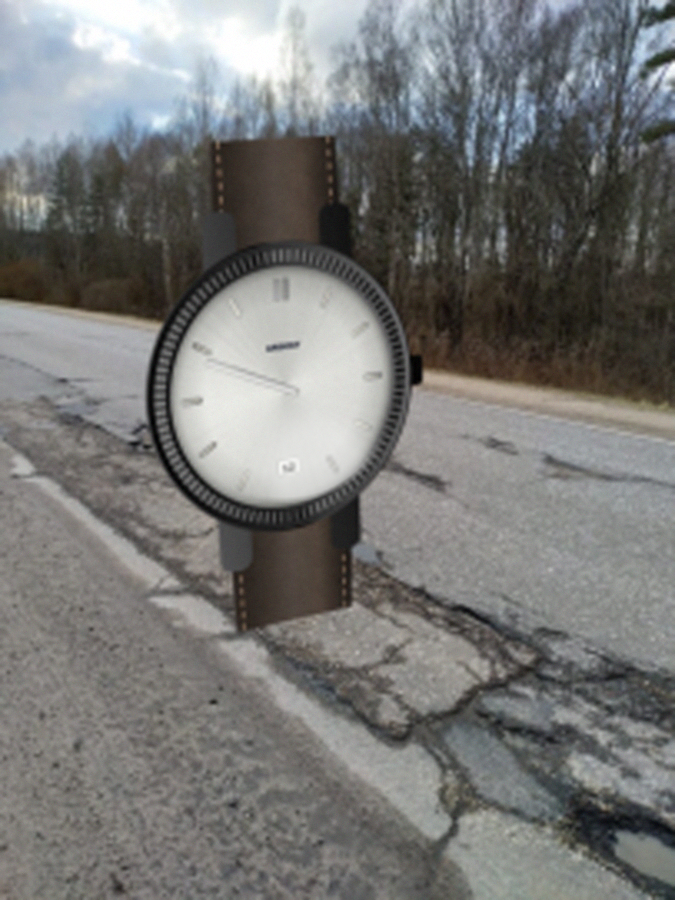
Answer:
9 h 49 min
